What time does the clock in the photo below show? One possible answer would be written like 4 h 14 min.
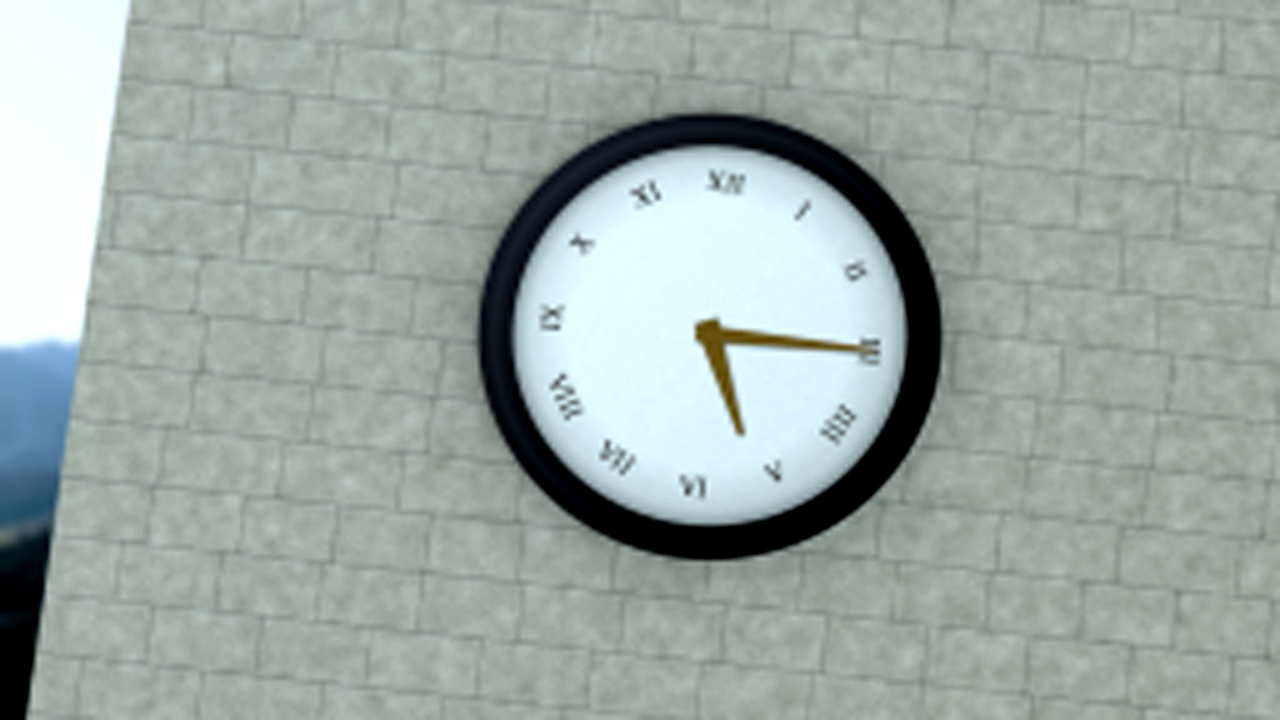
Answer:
5 h 15 min
